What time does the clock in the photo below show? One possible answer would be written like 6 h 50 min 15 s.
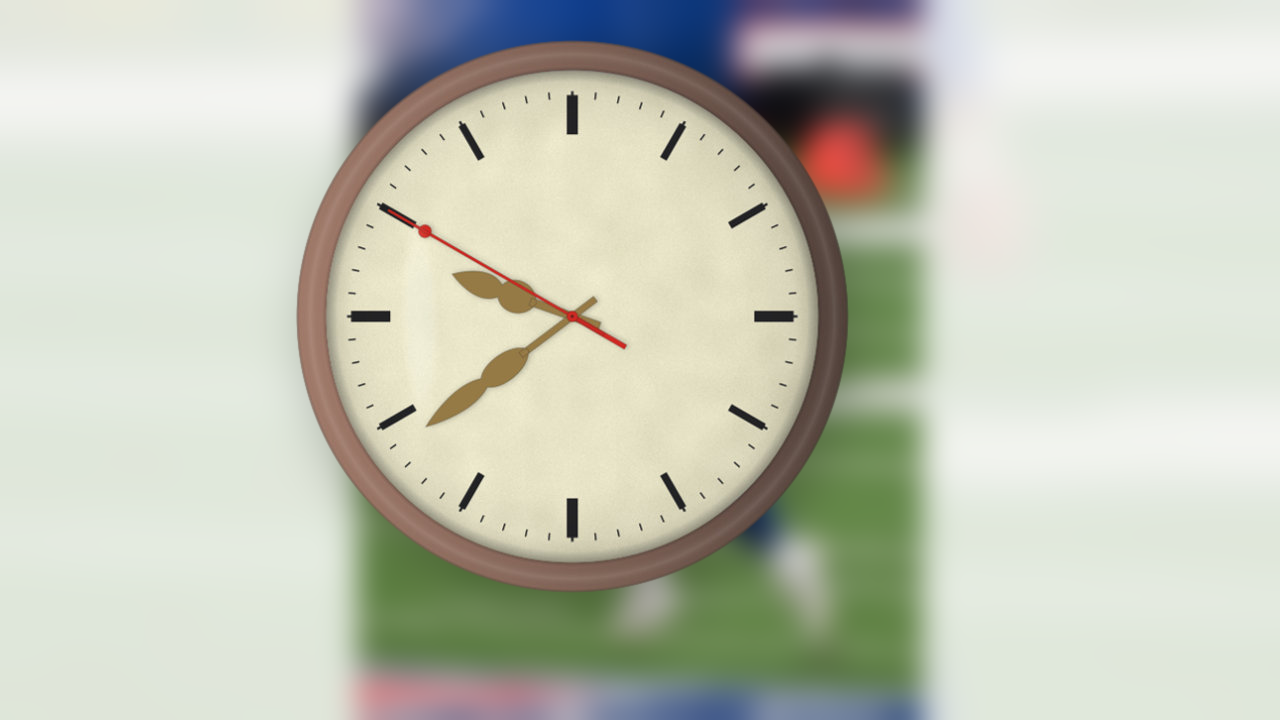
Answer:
9 h 38 min 50 s
